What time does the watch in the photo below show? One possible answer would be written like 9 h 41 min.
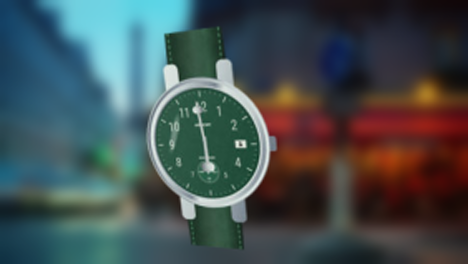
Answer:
5 h 59 min
